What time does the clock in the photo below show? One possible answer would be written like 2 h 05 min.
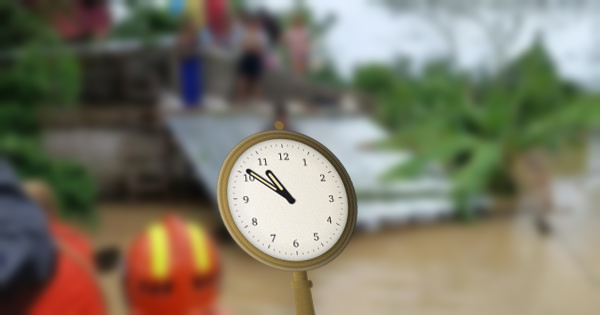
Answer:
10 h 51 min
